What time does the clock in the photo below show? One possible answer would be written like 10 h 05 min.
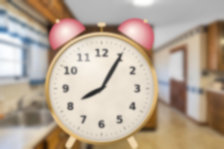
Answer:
8 h 05 min
